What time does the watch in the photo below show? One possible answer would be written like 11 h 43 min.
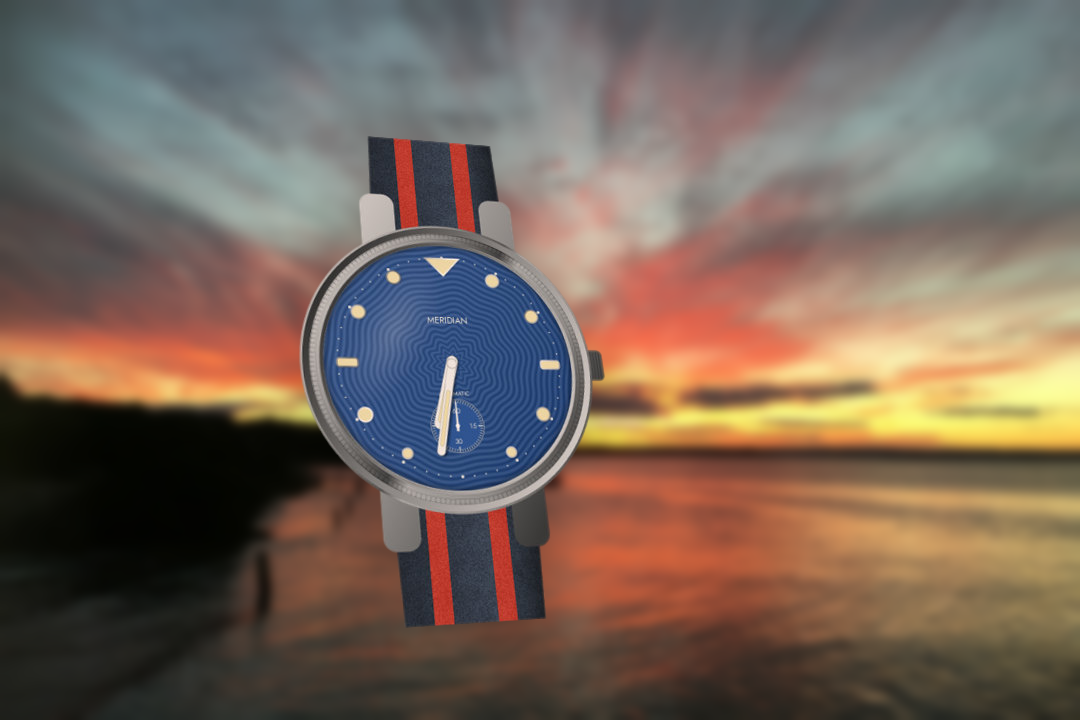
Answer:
6 h 32 min
